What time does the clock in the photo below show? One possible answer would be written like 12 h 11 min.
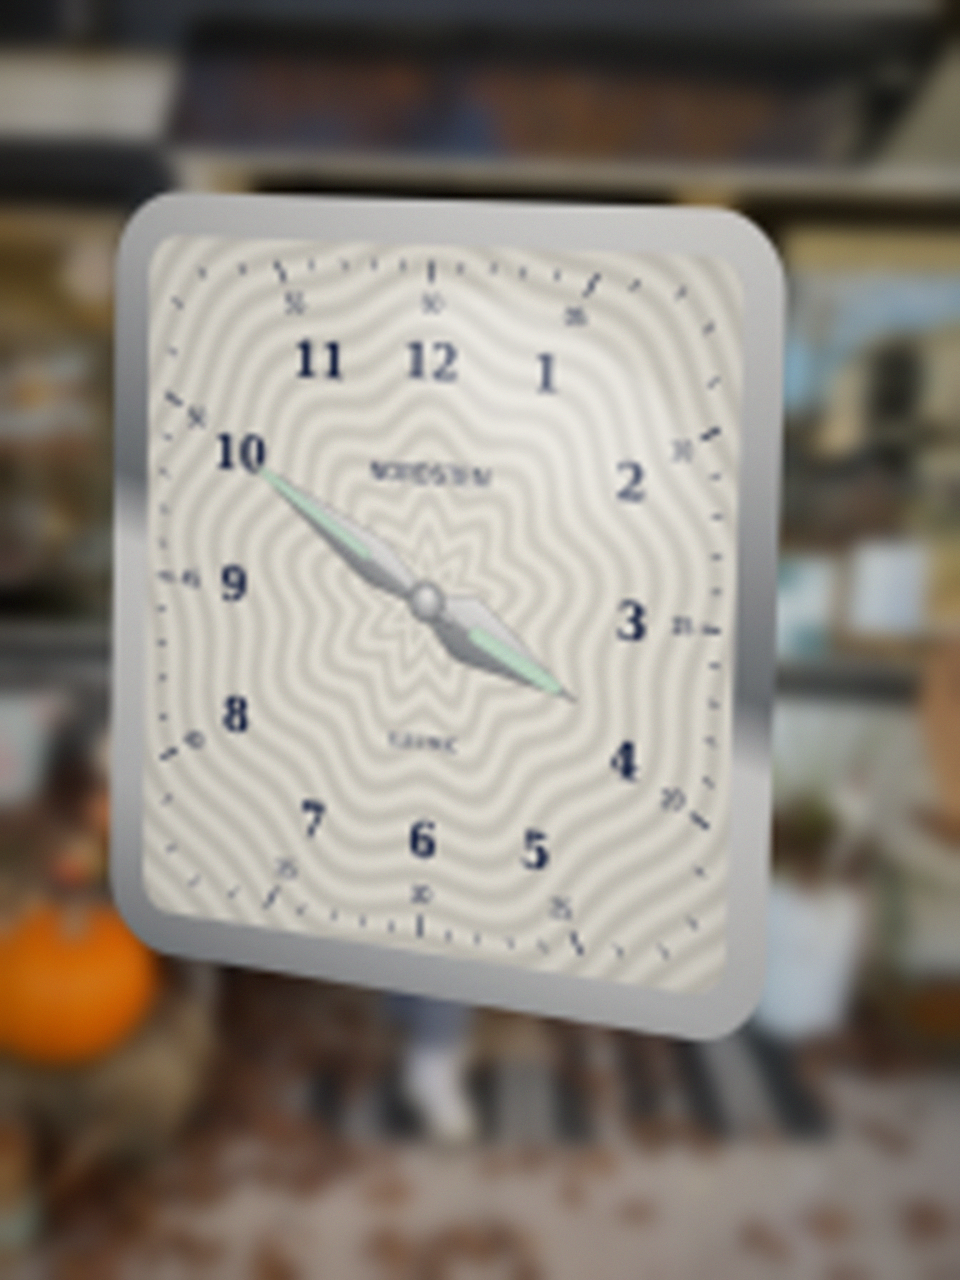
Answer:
3 h 50 min
